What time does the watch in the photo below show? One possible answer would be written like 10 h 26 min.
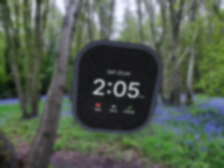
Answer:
2 h 05 min
